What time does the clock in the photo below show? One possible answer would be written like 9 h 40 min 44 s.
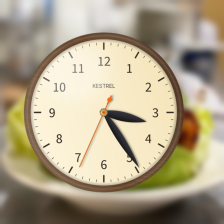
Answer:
3 h 24 min 34 s
